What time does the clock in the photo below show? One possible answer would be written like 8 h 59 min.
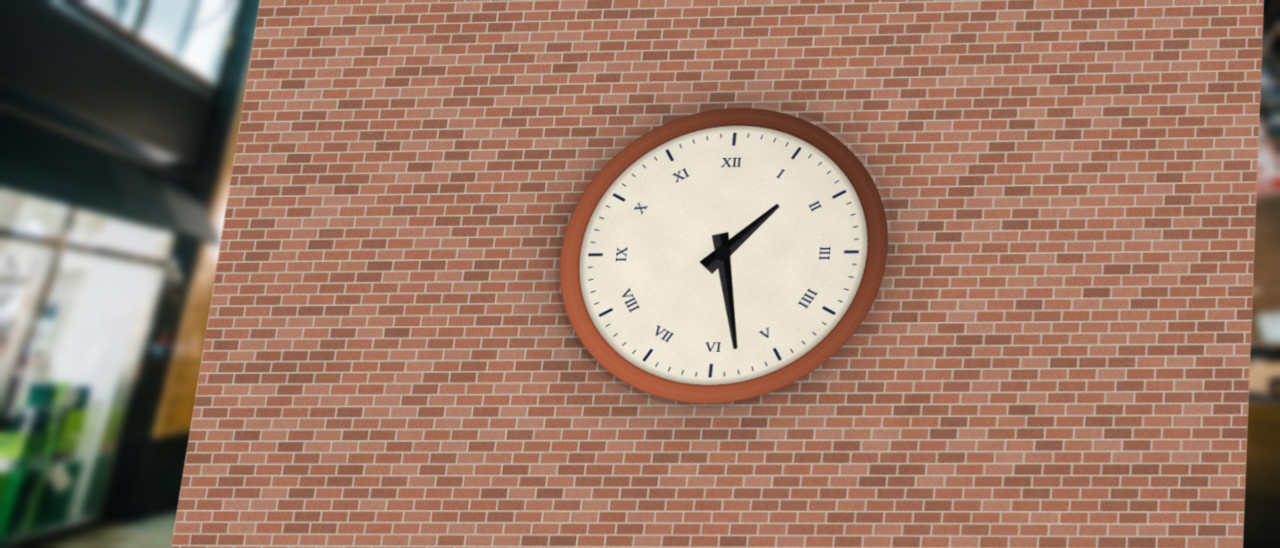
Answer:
1 h 28 min
